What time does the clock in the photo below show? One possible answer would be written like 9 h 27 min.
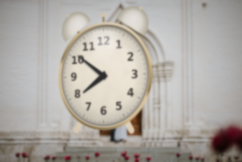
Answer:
7 h 51 min
